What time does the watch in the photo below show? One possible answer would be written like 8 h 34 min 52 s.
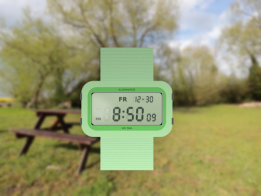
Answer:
8 h 50 min 09 s
